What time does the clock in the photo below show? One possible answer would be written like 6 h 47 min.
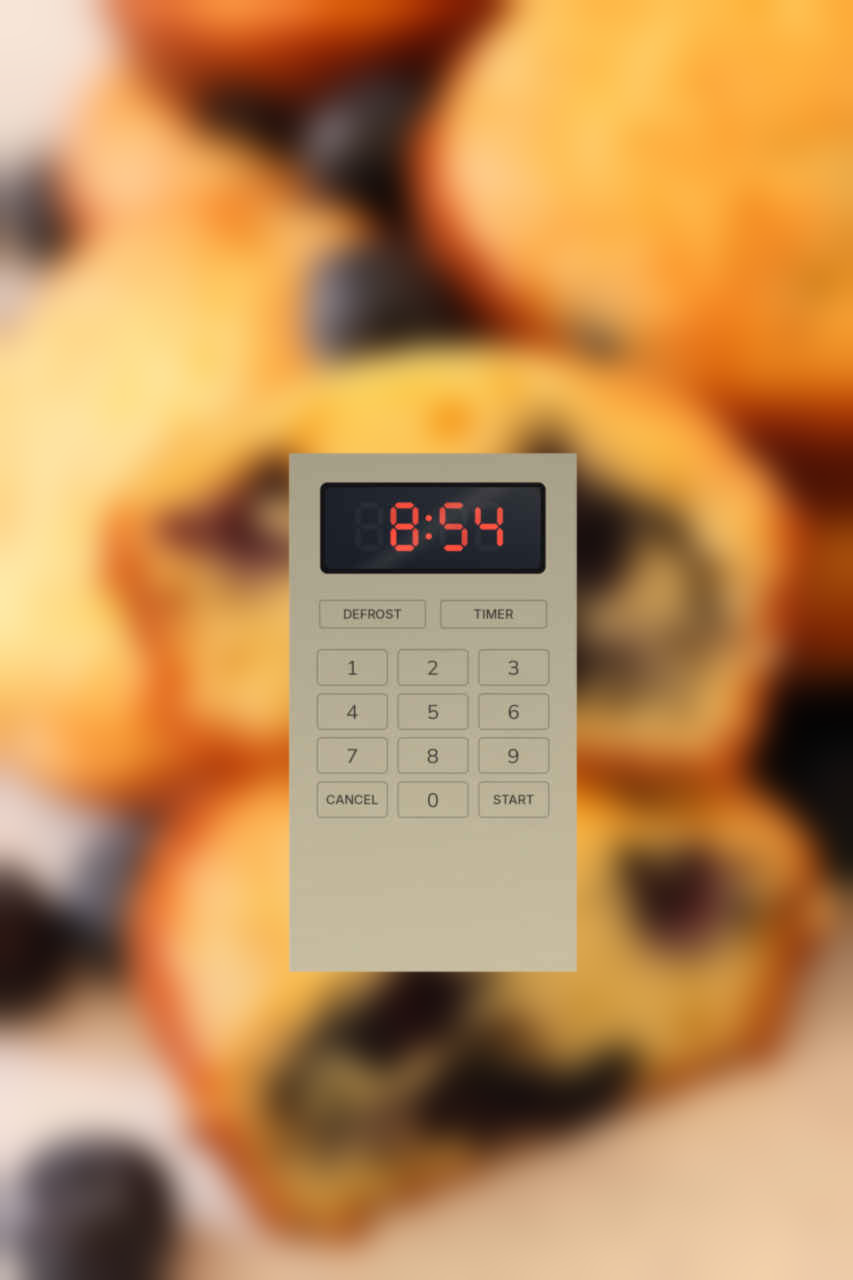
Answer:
8 h 54 min
